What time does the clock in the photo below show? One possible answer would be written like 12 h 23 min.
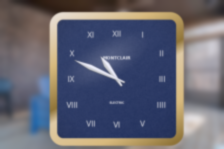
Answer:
10 h 49 min
